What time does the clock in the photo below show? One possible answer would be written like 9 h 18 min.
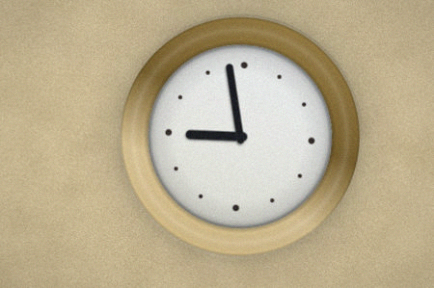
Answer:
8 h 58 min
